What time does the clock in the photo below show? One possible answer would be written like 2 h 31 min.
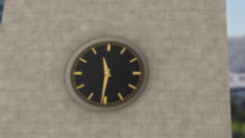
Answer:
11 h 31 min
